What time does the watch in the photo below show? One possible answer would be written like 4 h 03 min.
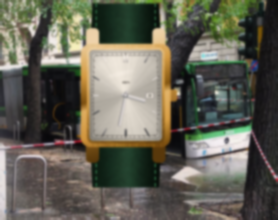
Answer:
3 h 32 min
